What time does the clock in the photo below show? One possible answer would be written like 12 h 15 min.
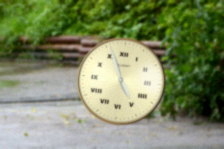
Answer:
4 h 56 min
